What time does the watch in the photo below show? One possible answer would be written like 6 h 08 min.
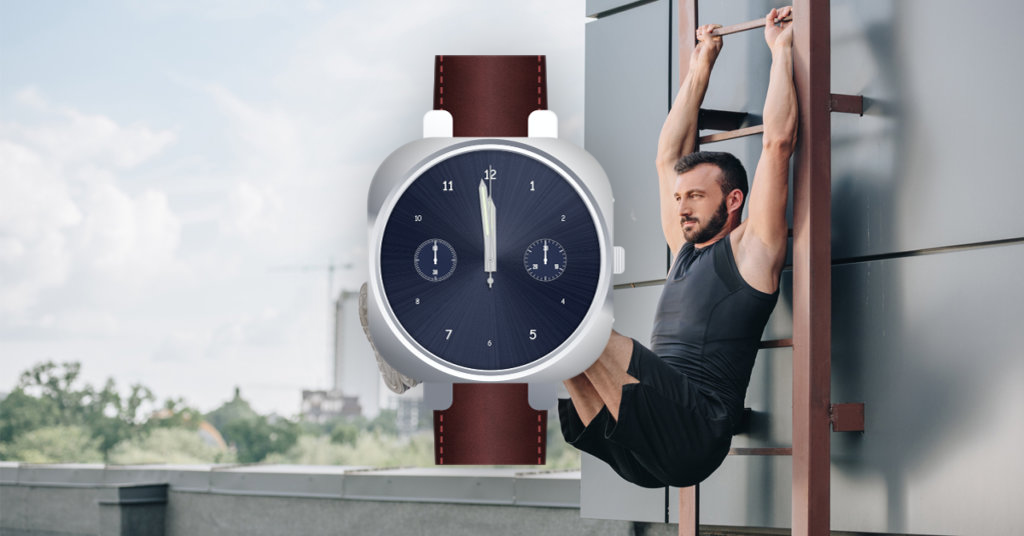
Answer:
11 h 59 min
